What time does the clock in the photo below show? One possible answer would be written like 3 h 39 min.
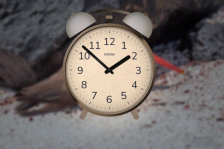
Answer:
1 h 52 min
